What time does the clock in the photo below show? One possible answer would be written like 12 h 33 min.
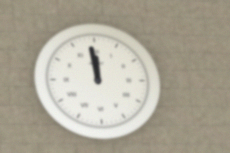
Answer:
11 h 59 min
